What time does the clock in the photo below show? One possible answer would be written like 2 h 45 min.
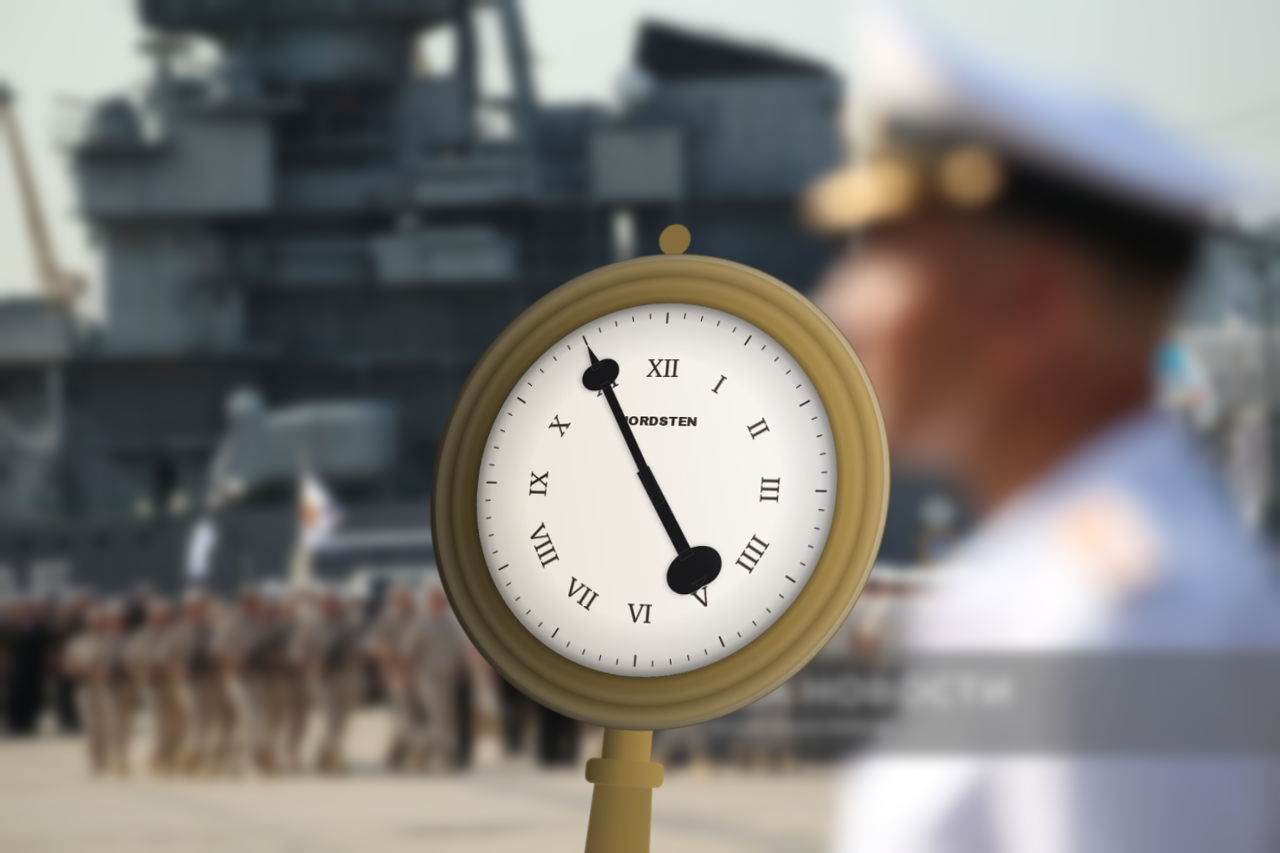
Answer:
4 h 55 min
